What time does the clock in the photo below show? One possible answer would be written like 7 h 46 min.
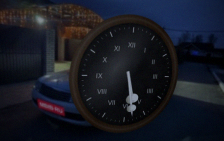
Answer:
5 h 28 min
